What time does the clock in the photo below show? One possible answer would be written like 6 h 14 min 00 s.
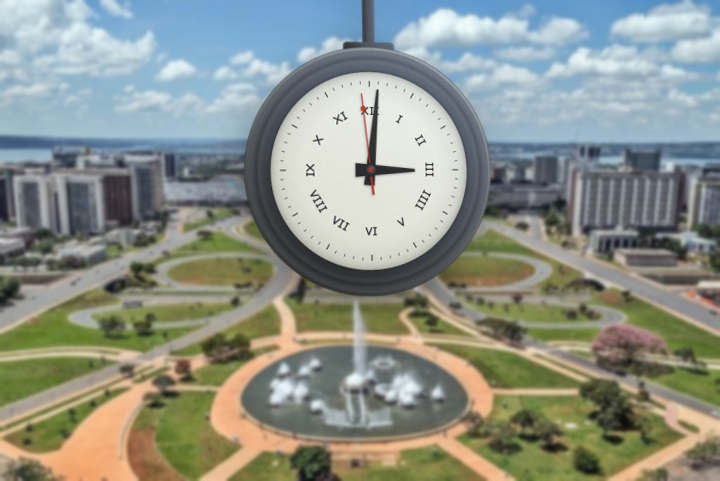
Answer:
3 h 00 min 59 s
